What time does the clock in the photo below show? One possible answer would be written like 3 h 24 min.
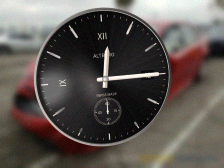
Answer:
12 h 15 min
